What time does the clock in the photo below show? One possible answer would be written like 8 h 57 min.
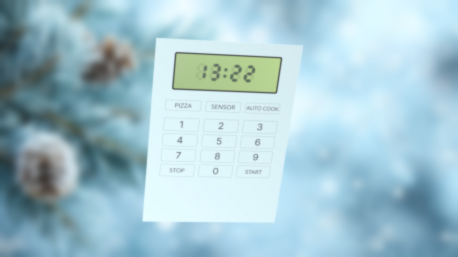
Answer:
13 h 22 min
